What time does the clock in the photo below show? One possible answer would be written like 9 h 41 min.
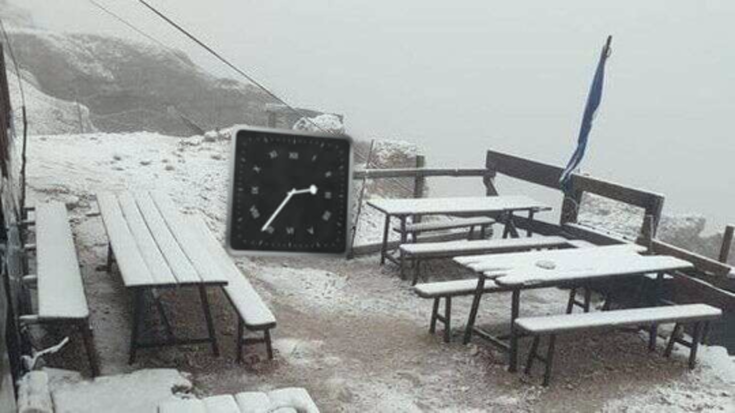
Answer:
2 h 36 min
